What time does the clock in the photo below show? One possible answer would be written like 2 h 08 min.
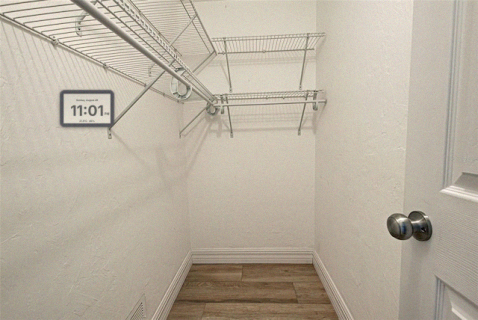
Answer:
11 h 01 min
